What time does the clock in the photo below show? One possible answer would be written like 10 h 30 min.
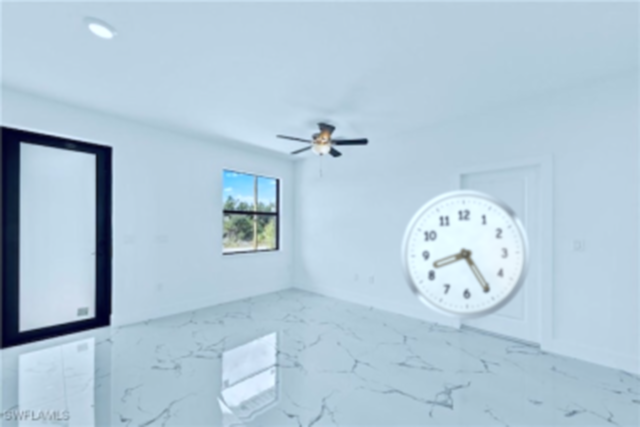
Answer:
8 h 25 min
